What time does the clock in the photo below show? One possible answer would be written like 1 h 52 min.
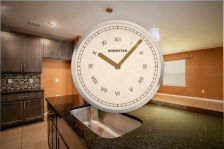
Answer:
10 h 07 min
